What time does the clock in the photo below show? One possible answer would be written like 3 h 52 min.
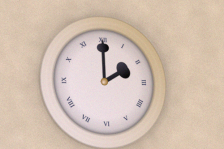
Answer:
2 h 00 min
